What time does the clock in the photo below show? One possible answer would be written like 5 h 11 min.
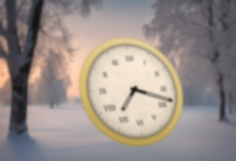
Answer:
7 h 18 min
